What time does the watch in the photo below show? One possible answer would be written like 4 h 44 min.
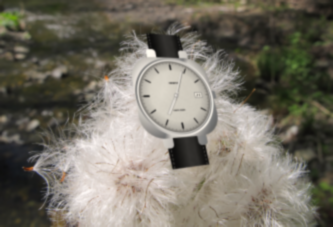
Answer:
7 h 04 min
